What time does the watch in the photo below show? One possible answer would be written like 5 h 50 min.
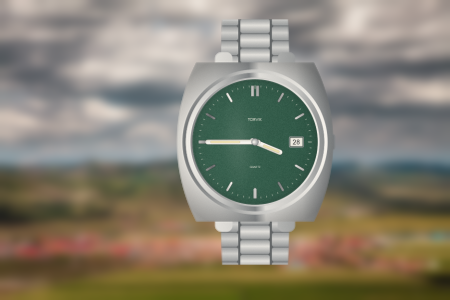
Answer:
3 h 45 min
